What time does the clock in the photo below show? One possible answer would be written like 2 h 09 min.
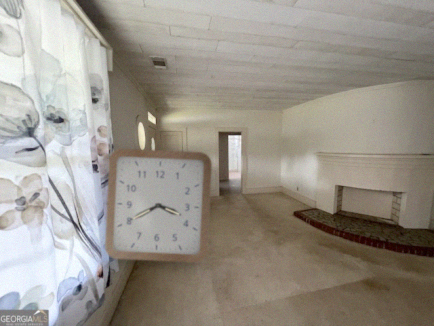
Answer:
3 h 40 min
